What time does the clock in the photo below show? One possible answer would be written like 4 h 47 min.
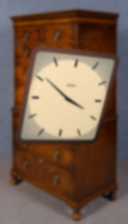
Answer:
3 h 51 min
